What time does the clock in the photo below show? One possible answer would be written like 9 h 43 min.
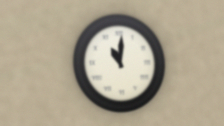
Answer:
11 h 01 min
